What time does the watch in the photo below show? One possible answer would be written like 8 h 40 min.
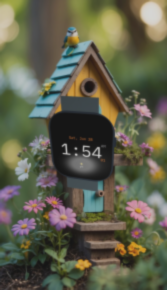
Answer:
1 h 54 min
